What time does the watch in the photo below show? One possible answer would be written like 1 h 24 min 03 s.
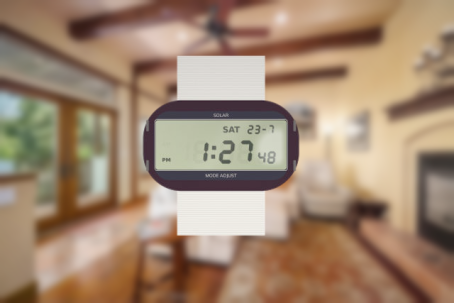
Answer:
1 h 27 min 48 s
